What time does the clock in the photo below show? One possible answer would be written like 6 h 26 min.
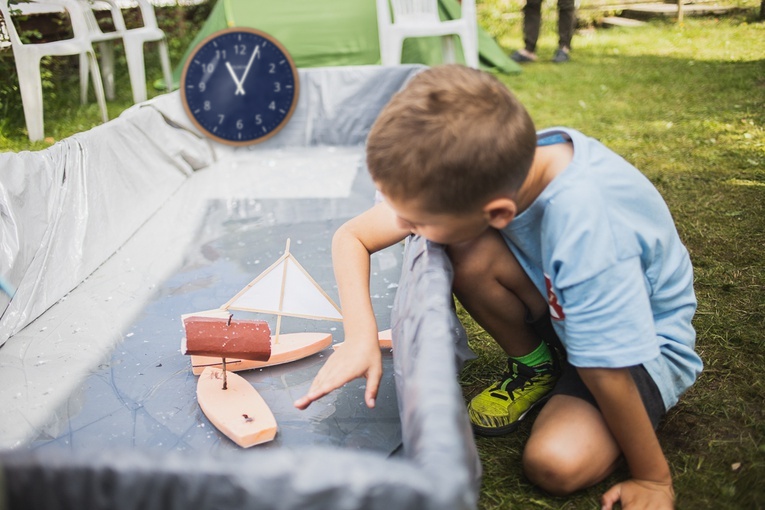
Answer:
11 h 04 min
